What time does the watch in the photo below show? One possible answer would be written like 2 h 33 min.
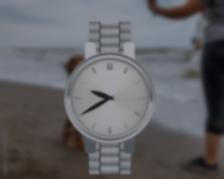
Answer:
9 h 40 min
